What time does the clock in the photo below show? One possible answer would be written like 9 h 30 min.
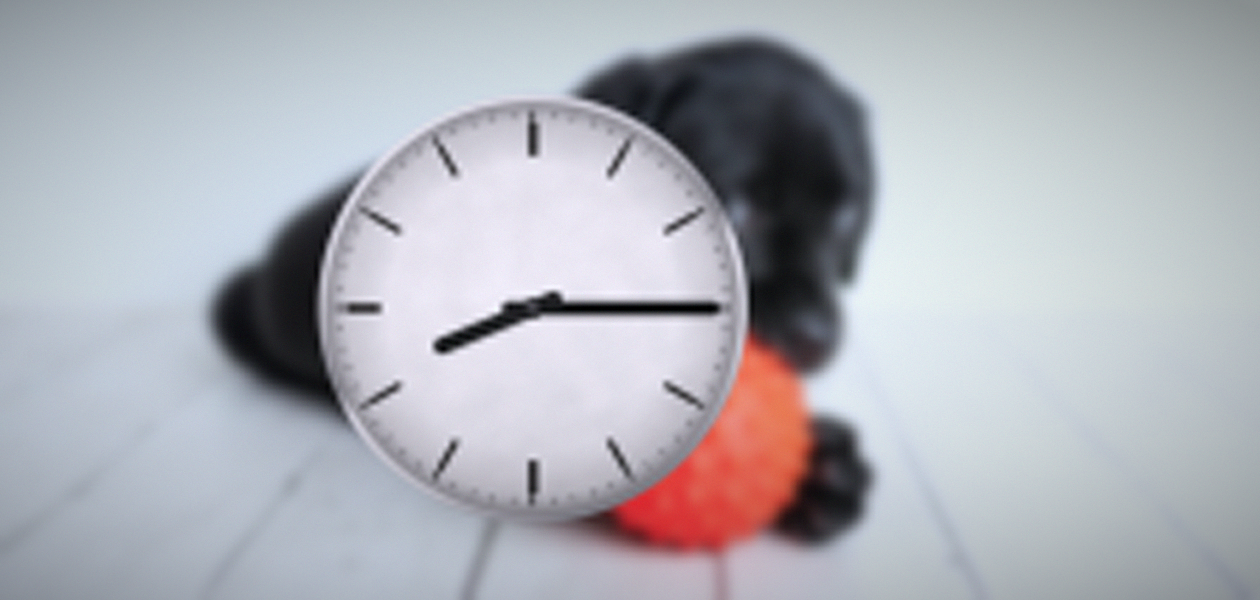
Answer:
8 h 15 min
